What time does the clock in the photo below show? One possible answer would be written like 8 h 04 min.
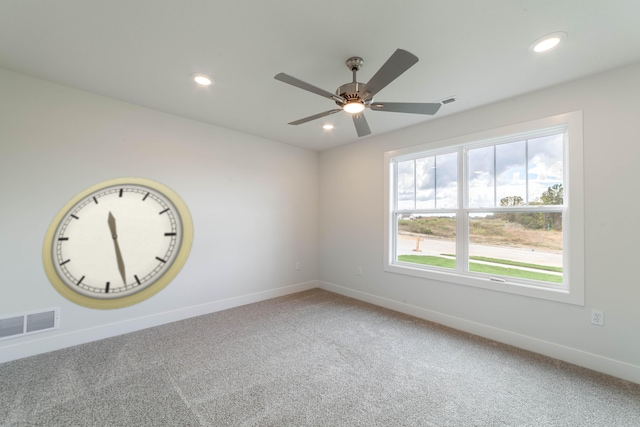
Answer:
11 h 27 min
